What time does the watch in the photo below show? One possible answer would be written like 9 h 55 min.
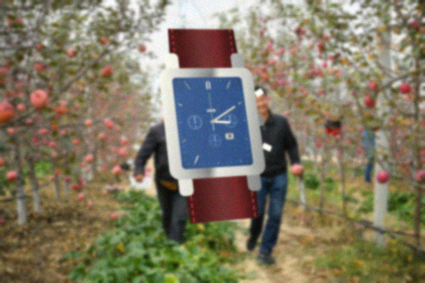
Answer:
3 h 10 min
